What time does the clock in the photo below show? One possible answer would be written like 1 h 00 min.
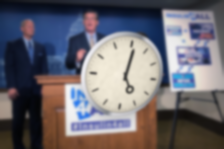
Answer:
5 h 01 min
